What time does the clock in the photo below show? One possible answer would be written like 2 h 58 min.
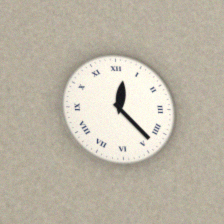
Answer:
12 h 23 min
